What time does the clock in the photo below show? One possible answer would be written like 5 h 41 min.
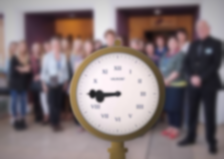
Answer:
8 h 45 min
